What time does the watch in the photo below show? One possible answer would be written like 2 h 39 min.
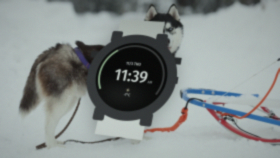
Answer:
11 h 39 min
